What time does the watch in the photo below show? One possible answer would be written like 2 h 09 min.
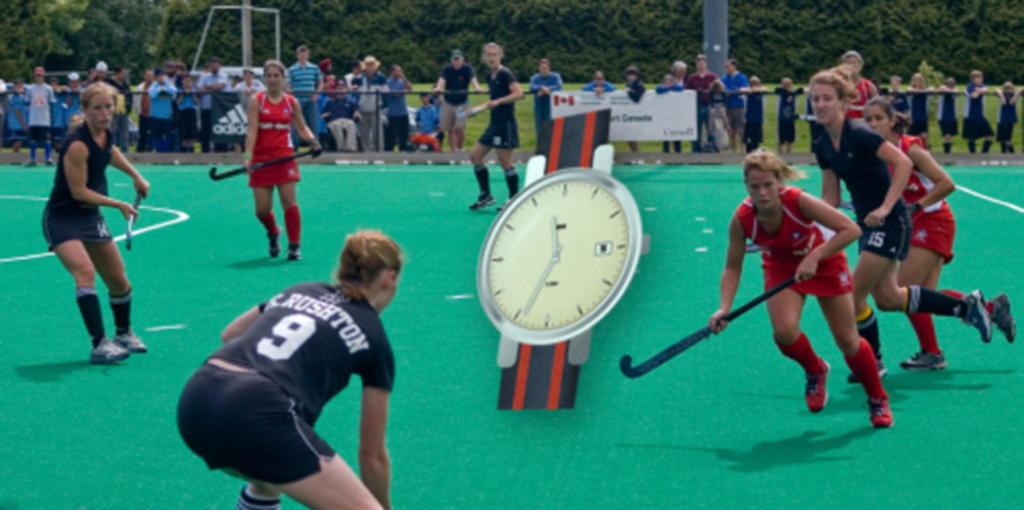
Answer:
11 h 34 min
